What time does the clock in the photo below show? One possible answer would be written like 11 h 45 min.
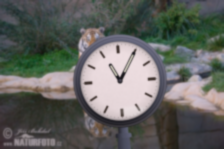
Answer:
11 h 05 min
